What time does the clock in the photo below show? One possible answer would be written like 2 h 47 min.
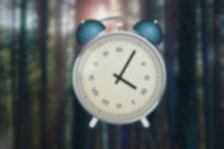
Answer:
4 h 05 min
